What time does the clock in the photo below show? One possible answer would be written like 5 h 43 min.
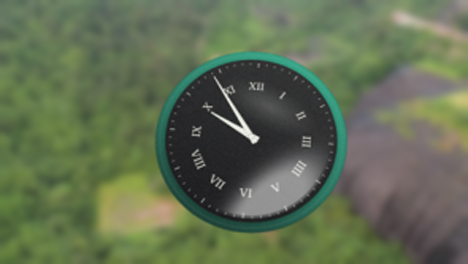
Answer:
9 h 54 min
